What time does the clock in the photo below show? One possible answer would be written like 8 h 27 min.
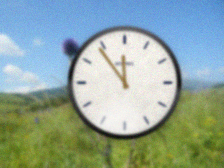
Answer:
11 h 54 min
